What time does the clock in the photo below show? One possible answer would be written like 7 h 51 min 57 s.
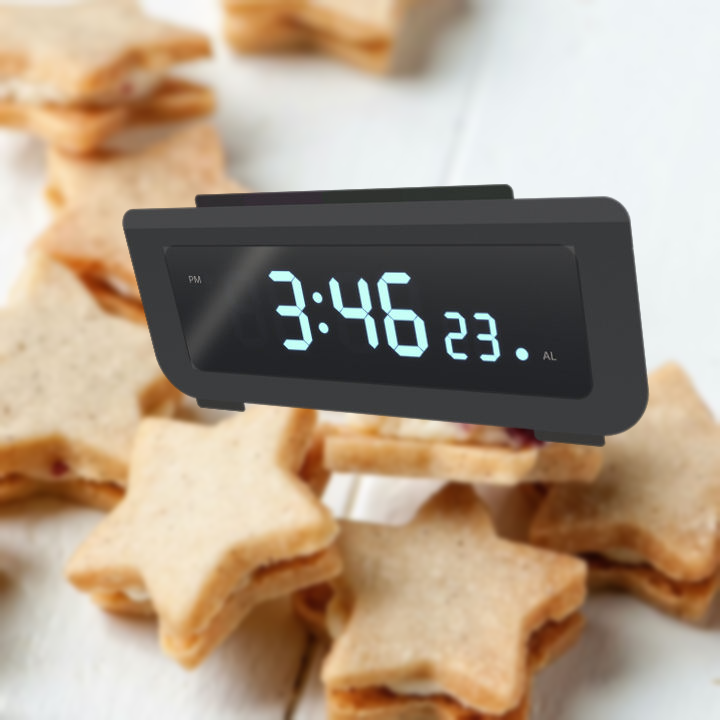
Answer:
3 h 46 min 23 s
